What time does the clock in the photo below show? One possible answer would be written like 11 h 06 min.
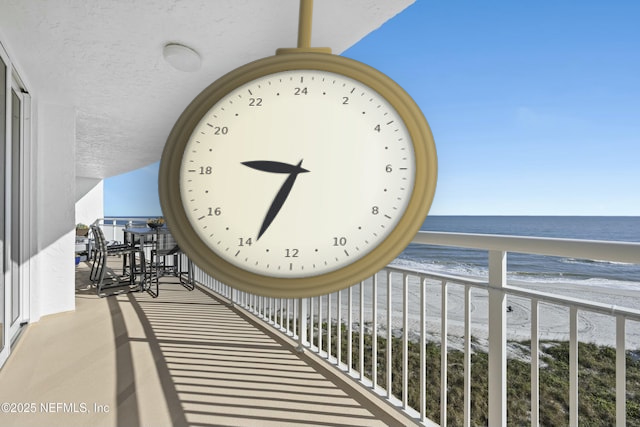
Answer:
18 h 34 min
